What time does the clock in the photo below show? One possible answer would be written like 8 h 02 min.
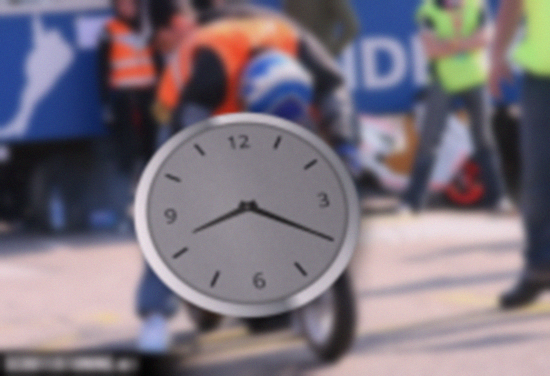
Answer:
8 h 20 min
